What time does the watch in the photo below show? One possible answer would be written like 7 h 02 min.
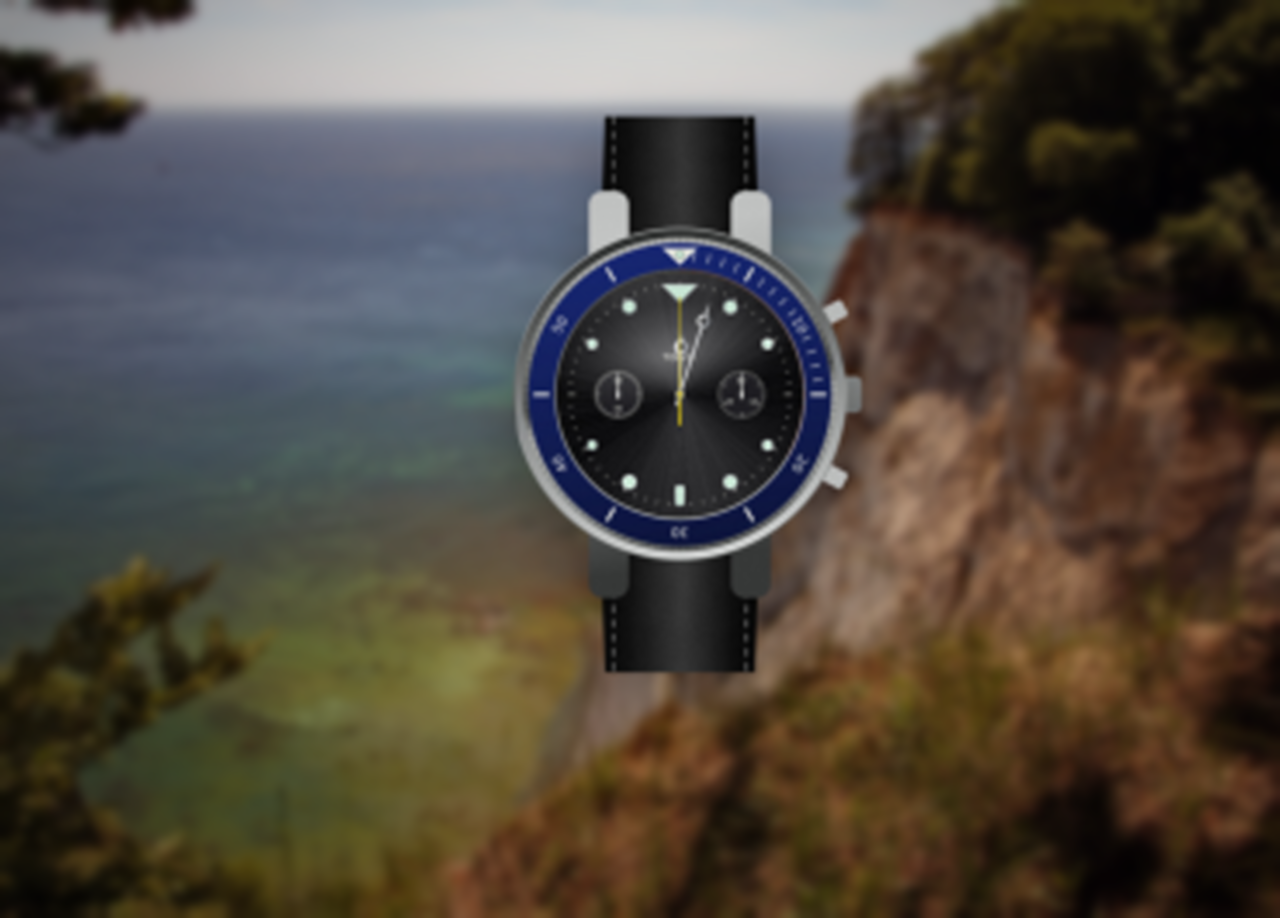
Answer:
12 h 03 min
